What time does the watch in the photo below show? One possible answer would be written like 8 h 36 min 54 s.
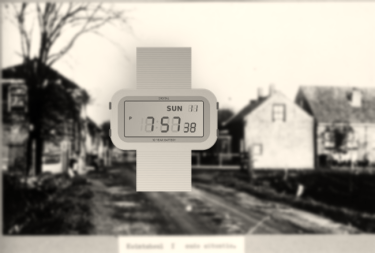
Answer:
7 h 57 min 38 s
